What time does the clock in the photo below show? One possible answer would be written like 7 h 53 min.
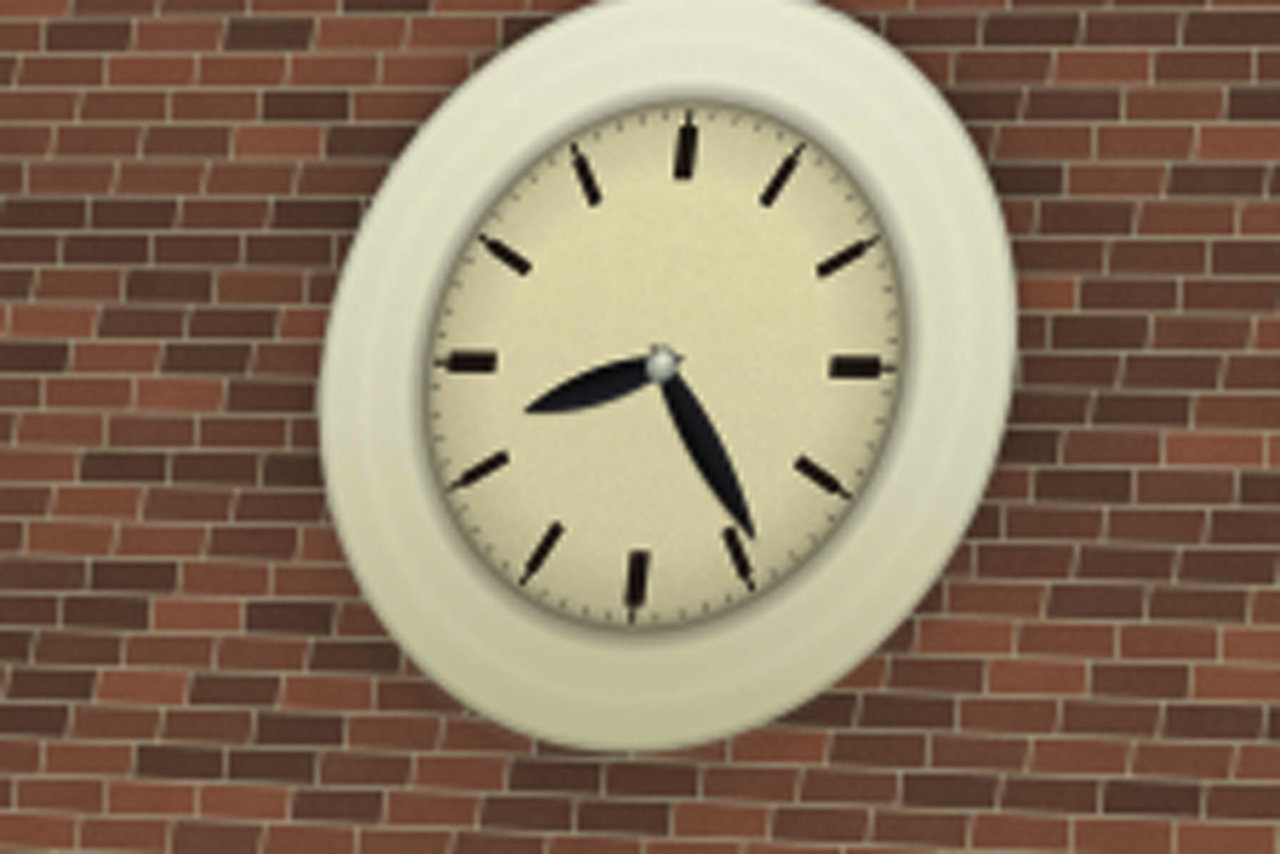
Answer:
8 h 24 min
